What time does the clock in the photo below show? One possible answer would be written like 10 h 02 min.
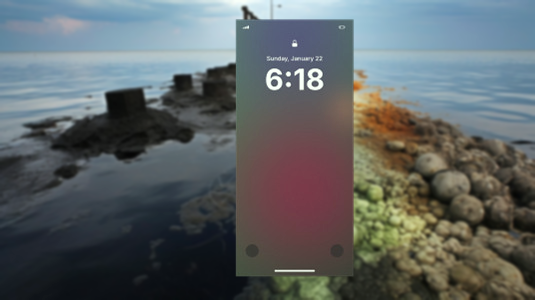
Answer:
6 h 18 min
